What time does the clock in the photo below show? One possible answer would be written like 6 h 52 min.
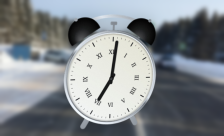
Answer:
7 h 01 min
